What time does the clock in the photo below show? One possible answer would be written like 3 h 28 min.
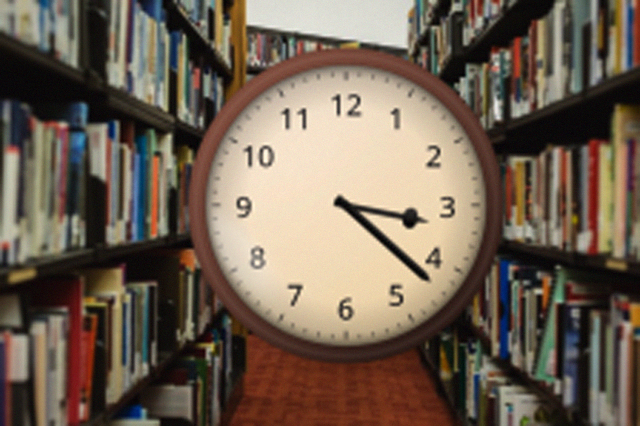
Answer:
3 h 22 min
